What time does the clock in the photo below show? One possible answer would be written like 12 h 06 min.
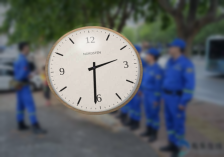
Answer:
2 h 31 min
